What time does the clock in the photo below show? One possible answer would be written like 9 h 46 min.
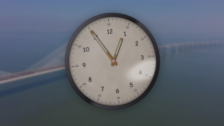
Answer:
12 h 55 min
